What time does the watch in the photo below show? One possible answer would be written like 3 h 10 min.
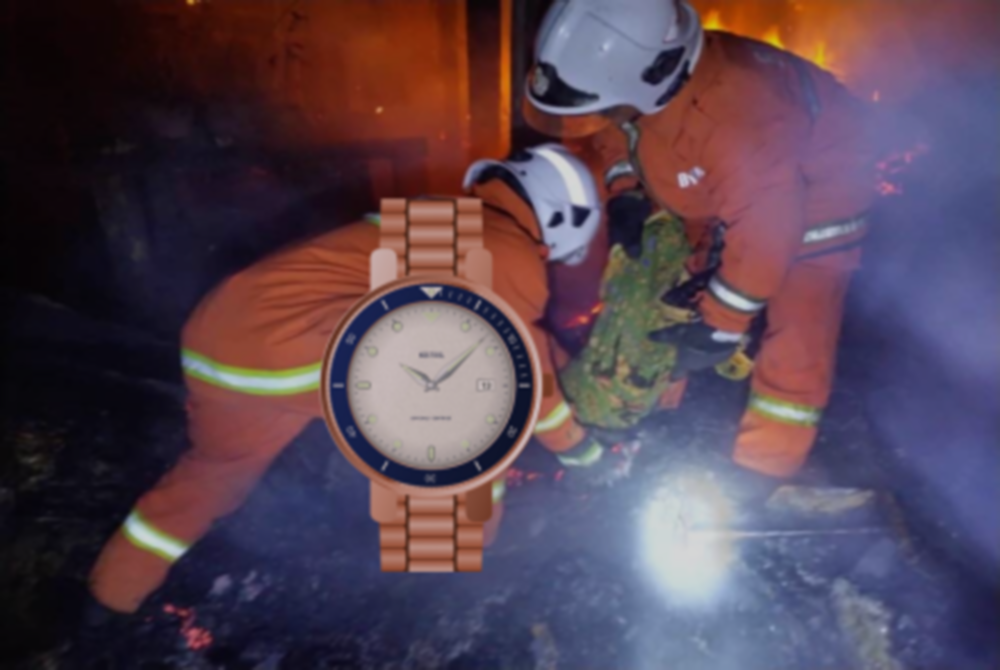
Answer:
10 h 08 min
